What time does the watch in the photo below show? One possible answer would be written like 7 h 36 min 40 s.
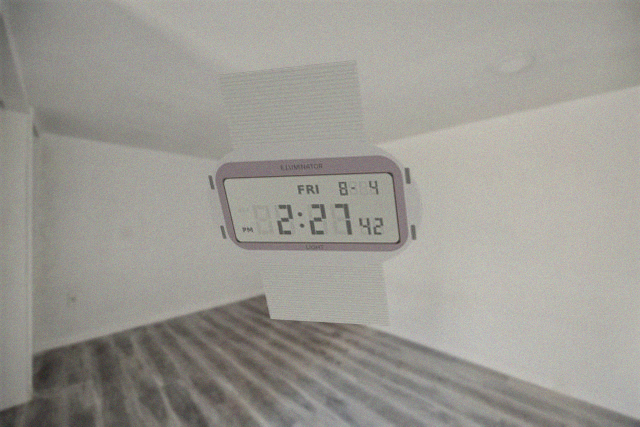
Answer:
2 h 27 min 42 s
